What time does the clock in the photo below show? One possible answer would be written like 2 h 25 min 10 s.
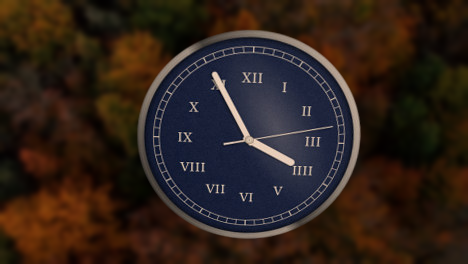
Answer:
3 h 55 min 13 s
